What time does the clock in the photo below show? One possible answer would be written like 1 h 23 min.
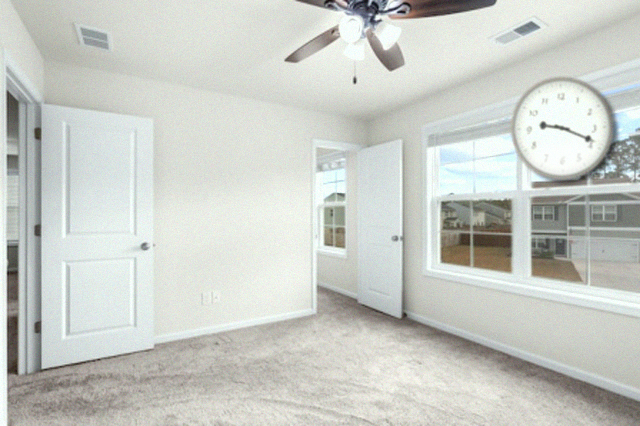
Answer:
9 h 19 min
